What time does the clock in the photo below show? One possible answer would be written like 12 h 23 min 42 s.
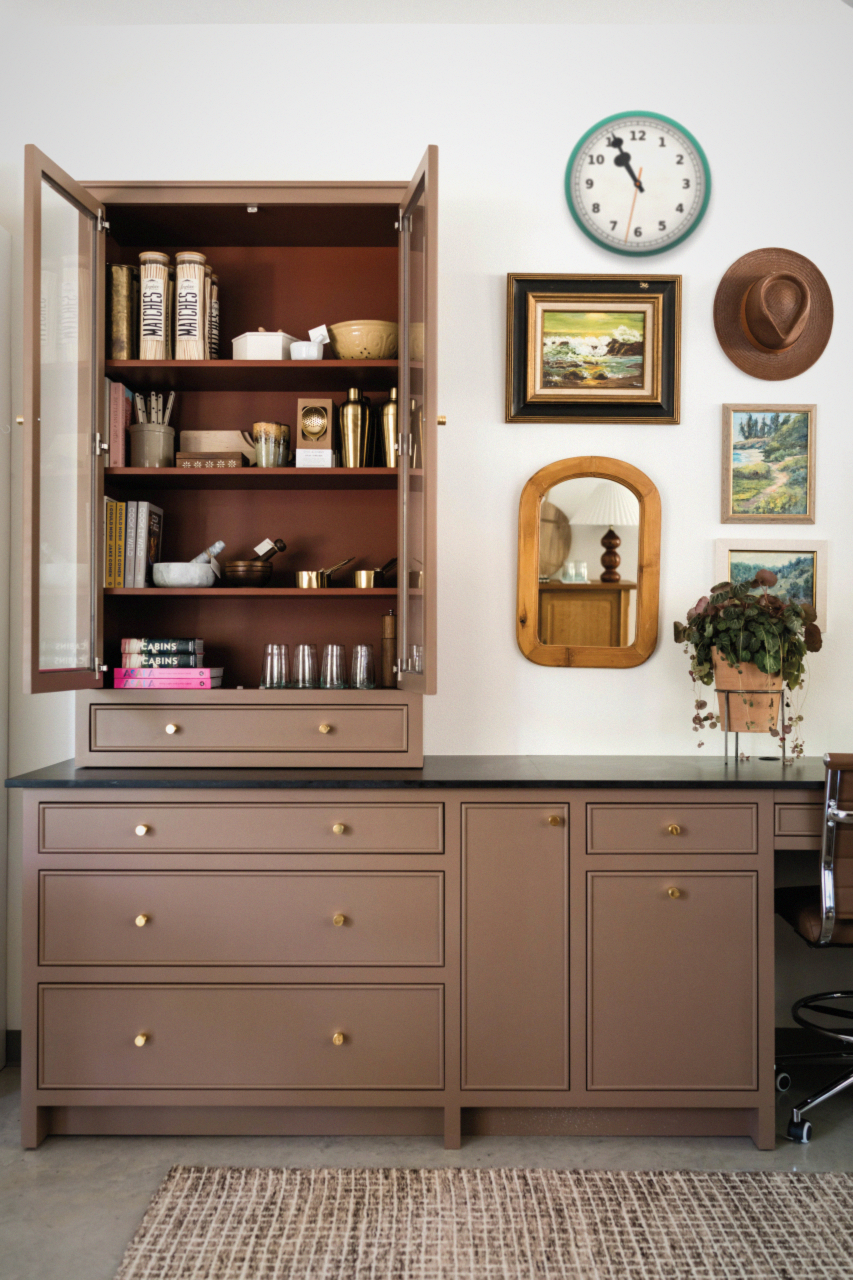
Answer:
10 h 55 min 32 s
